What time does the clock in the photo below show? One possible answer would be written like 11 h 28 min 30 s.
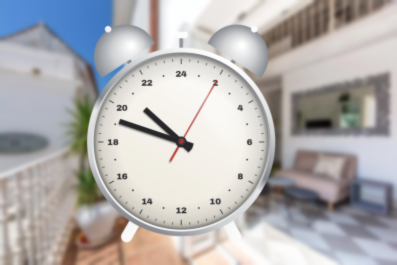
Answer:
20 h 48 min 05 s
